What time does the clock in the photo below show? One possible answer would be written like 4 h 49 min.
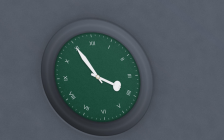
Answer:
3 h 55 min
